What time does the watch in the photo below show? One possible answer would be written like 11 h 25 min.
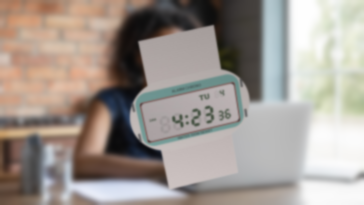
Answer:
4 h 23 min
